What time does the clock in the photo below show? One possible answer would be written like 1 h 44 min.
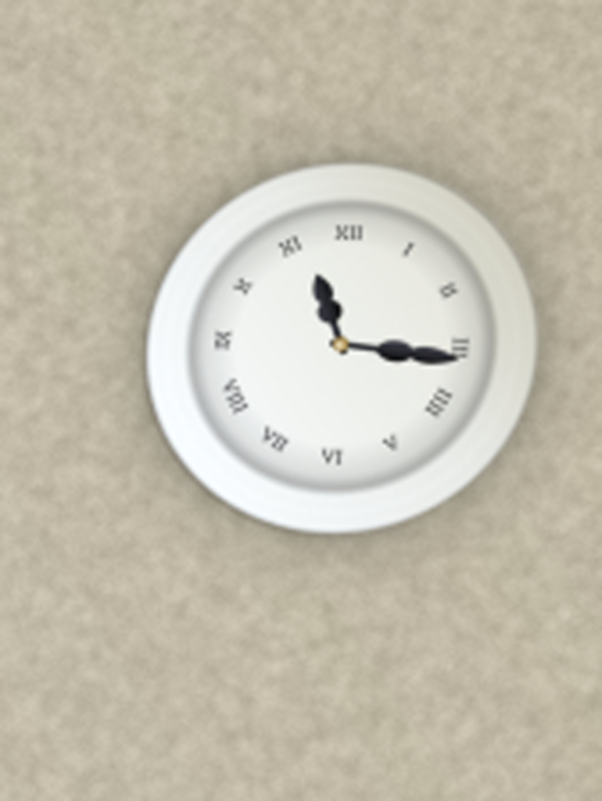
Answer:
11 h 16 min
